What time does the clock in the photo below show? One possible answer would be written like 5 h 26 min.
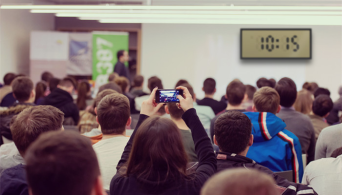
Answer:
10 h 15 min
